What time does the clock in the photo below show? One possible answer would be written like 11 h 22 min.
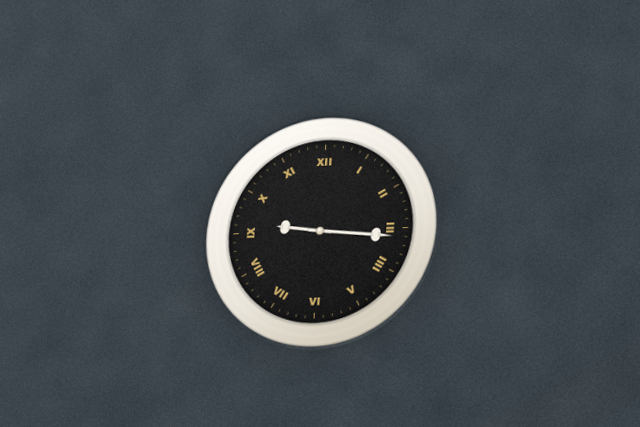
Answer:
9 h 16 min
